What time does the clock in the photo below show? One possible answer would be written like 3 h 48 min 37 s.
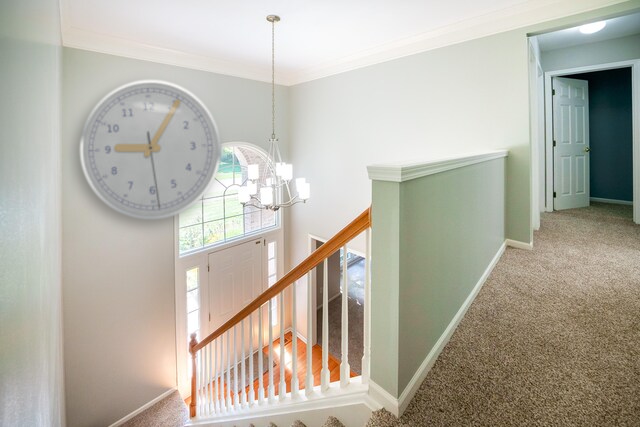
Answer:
9 h 05 min 29 s
